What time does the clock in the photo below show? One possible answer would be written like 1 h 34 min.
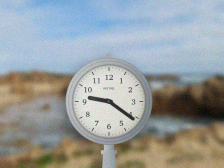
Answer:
9 h 21 min
